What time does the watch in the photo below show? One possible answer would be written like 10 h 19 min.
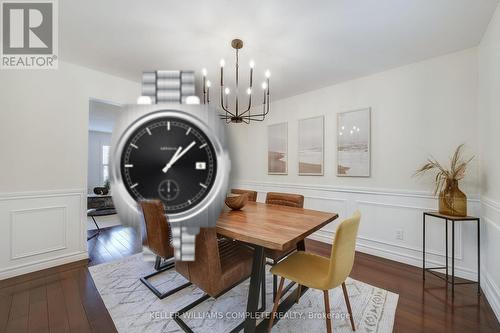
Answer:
1 h 08 min
